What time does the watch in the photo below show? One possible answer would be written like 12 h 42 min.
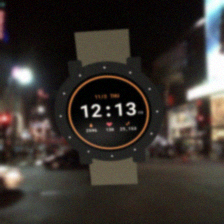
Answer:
12 h 13 min
